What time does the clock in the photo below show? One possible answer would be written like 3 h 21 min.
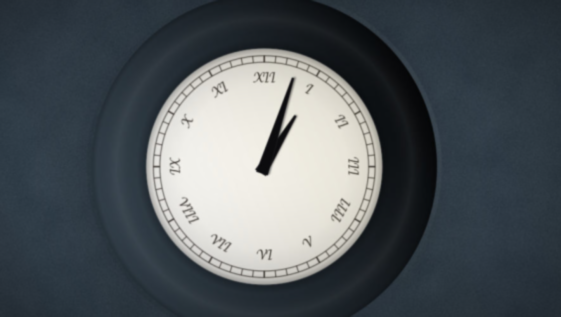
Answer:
1 h 03 min
